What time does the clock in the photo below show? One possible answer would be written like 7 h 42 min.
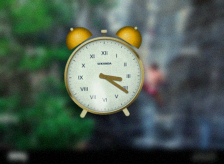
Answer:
3 h 21 min
